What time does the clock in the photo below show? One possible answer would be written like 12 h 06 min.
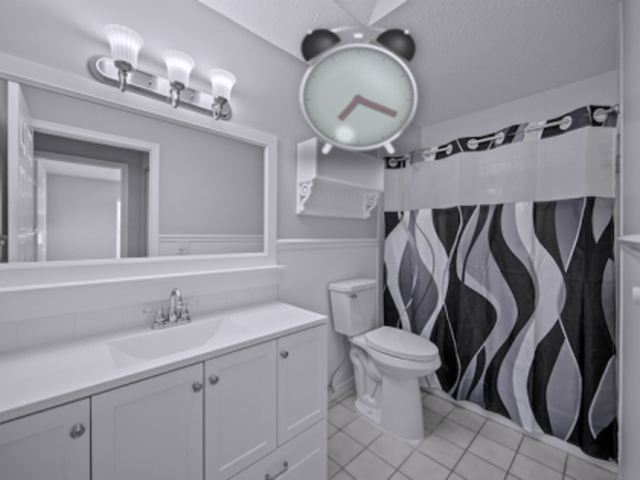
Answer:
7 h 19 min
